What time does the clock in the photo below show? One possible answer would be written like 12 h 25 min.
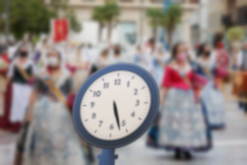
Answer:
5 h 27 min
